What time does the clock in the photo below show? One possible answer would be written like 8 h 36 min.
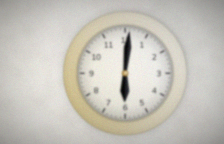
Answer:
6 h 01 min
